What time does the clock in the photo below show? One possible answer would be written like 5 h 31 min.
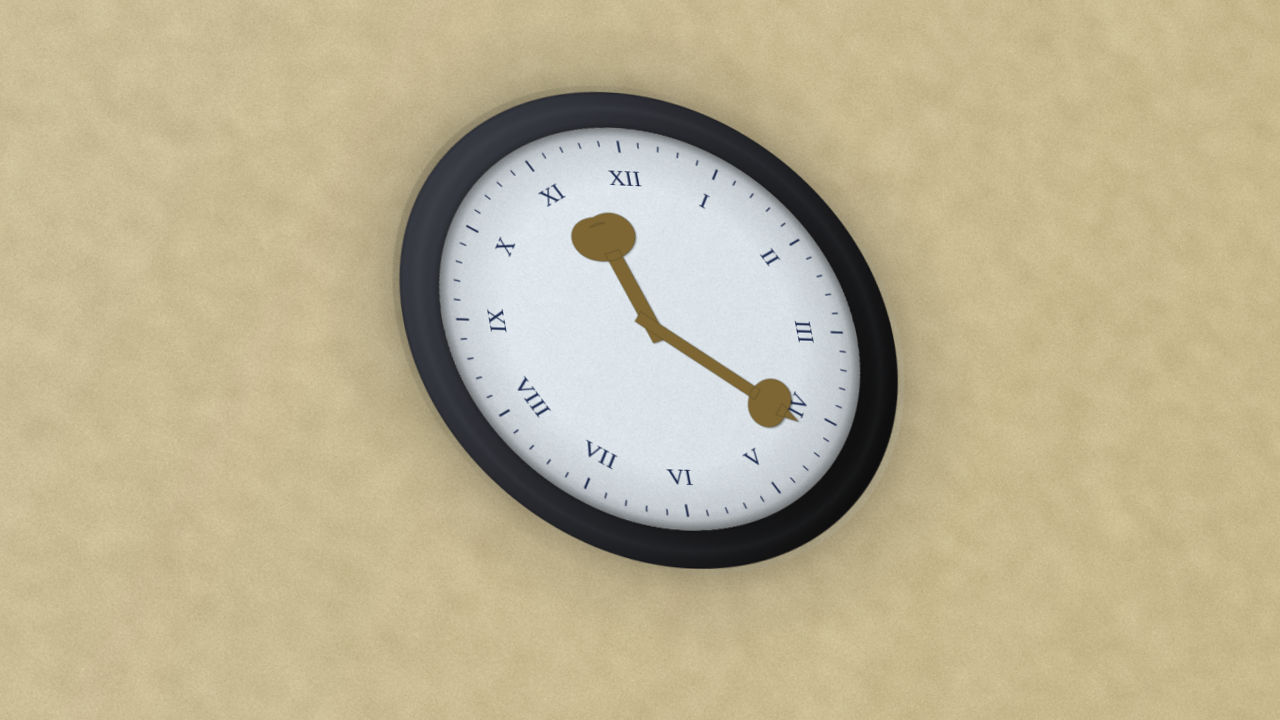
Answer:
11 h 21 min
